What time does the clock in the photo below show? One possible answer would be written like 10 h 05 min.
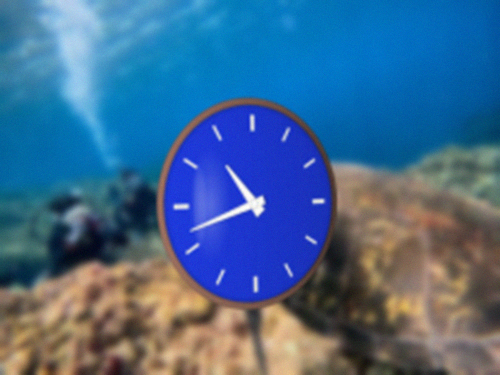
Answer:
10 h 42 min
